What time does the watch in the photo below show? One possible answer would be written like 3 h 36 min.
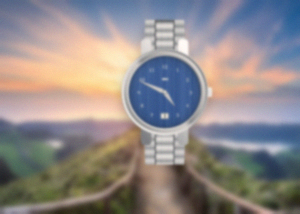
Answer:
4 h 49 min
